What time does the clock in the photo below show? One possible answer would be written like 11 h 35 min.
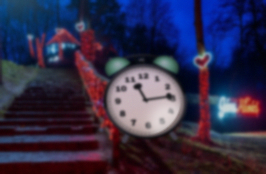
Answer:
11 h 14 min
